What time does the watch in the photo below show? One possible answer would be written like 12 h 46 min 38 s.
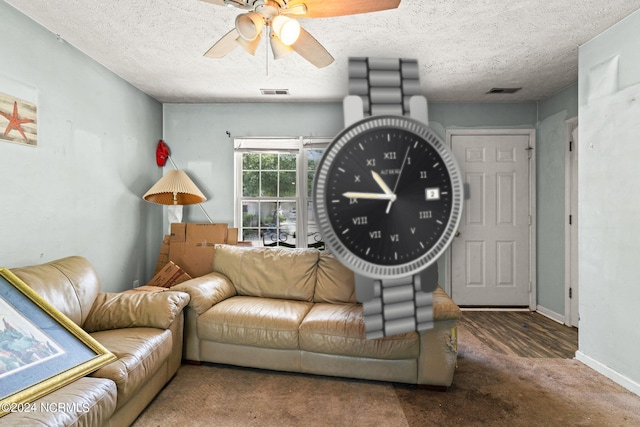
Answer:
10 h 46 min 04 s
